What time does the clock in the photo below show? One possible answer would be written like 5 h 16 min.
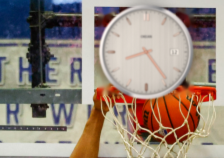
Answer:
8 h 24 min
